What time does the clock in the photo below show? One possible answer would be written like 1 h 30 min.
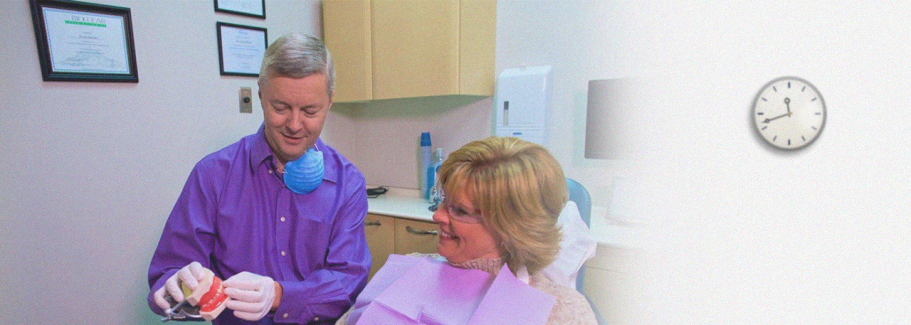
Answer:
11 h 42 min
